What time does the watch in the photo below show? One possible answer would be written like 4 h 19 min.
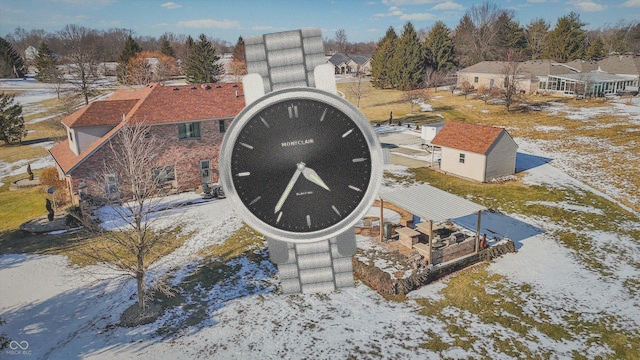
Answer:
4 h 36 min
